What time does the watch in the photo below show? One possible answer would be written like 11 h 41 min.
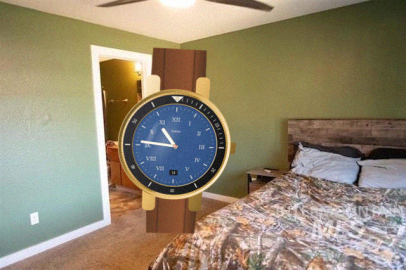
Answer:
10 h 46 min
